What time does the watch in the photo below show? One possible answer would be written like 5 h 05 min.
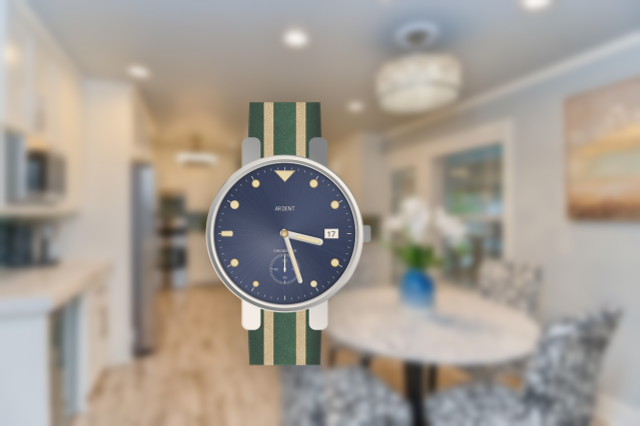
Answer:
3 h 27 min
